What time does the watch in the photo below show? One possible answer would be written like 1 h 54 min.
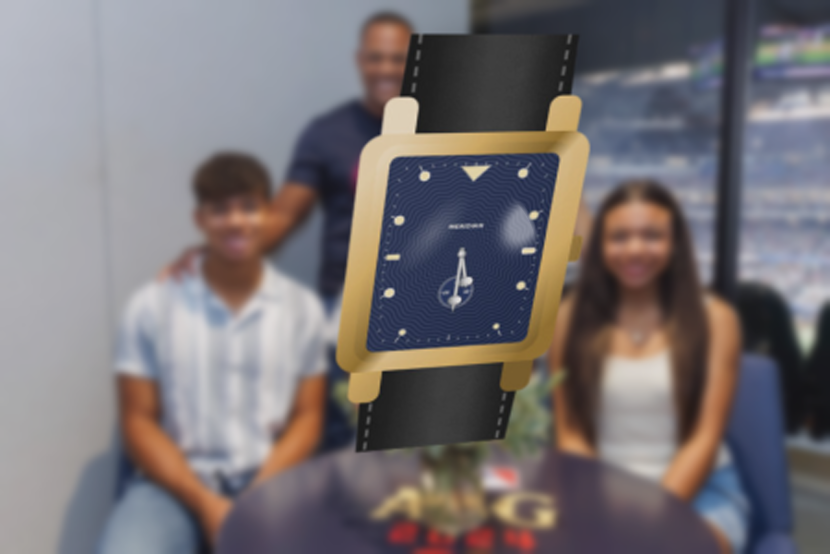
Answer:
5 h 30 min
